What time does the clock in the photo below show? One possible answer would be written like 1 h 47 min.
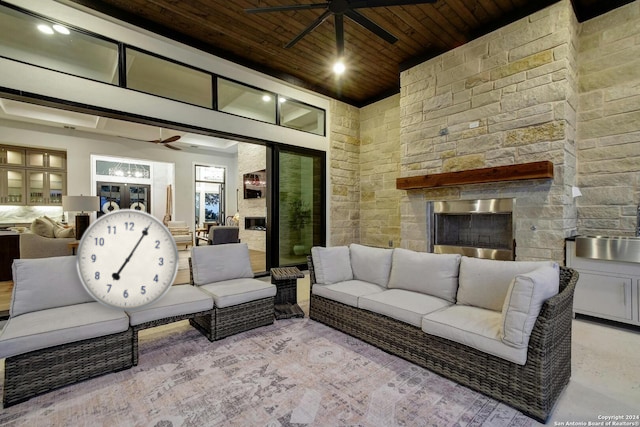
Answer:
7 h 05 min
